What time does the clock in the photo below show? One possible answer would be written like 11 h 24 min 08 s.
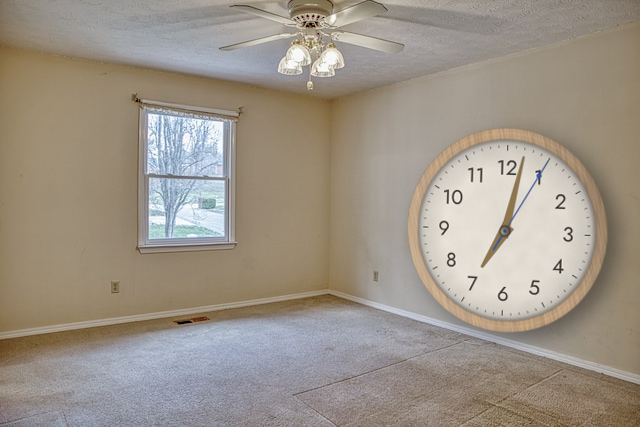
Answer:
7 h 02 min 05 s
